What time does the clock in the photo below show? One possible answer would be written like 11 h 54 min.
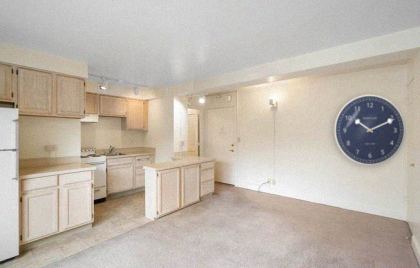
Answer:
10 h 11 min
